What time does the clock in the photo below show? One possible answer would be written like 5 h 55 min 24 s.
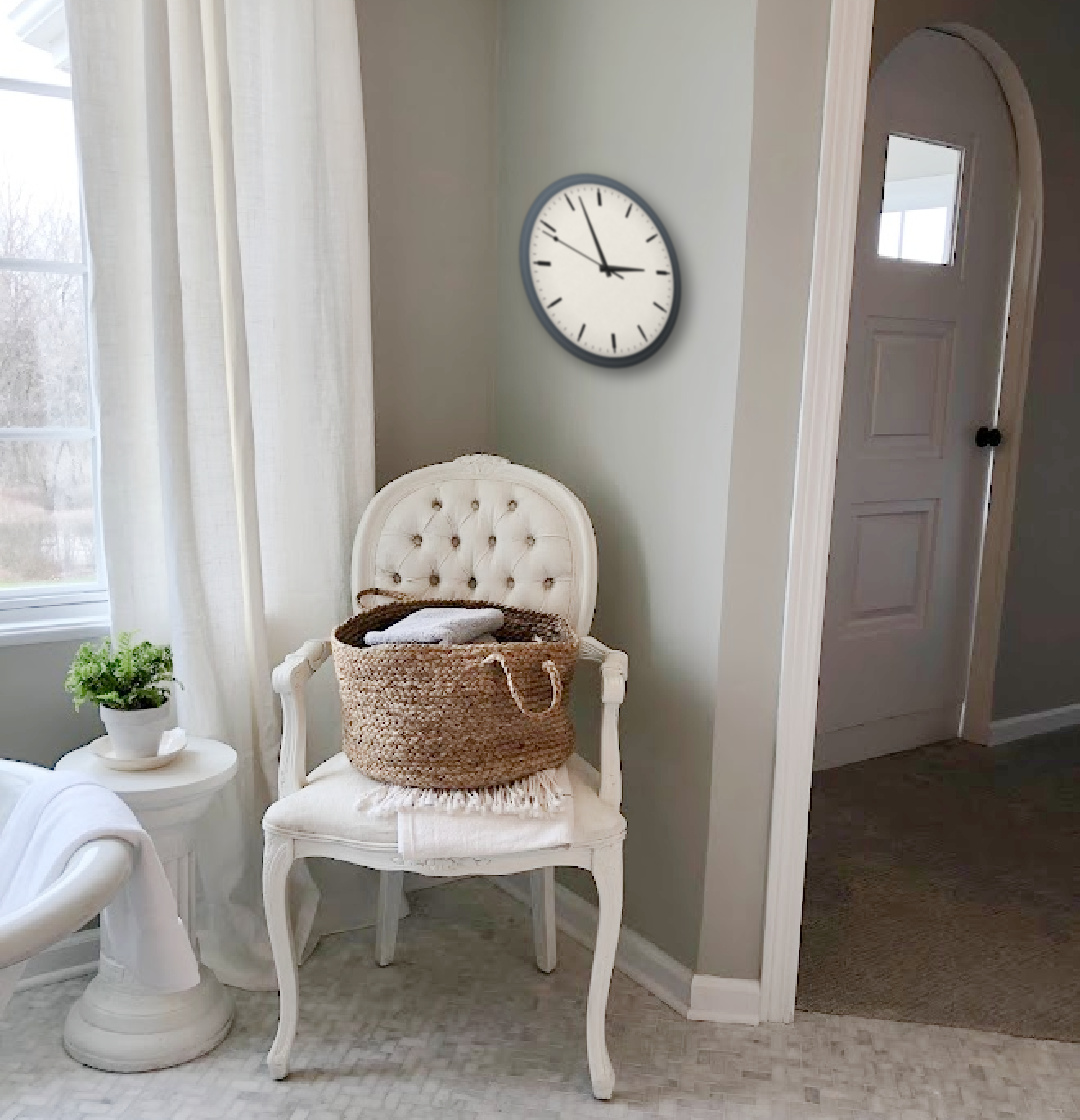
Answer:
2 h 56 min 49 s
